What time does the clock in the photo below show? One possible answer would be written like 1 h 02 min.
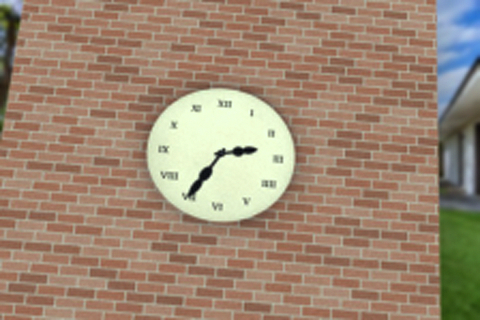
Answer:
2 h 35 min
